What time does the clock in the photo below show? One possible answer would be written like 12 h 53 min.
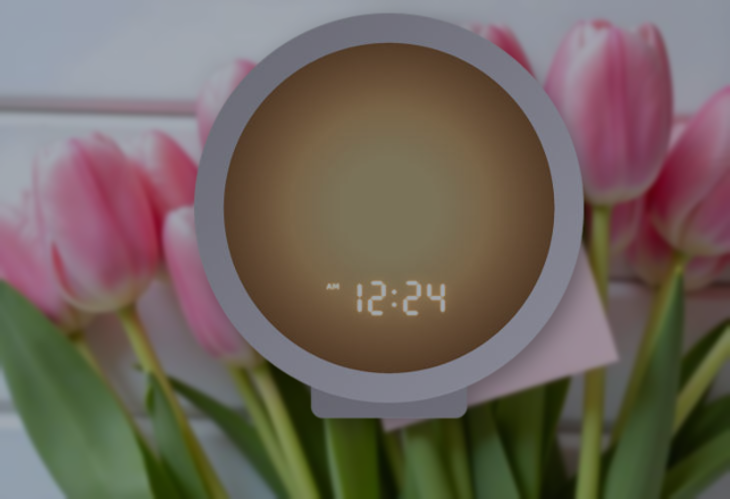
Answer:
12 h 24 min
